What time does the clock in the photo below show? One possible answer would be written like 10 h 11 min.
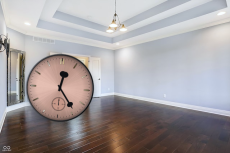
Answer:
12 h 24 min
